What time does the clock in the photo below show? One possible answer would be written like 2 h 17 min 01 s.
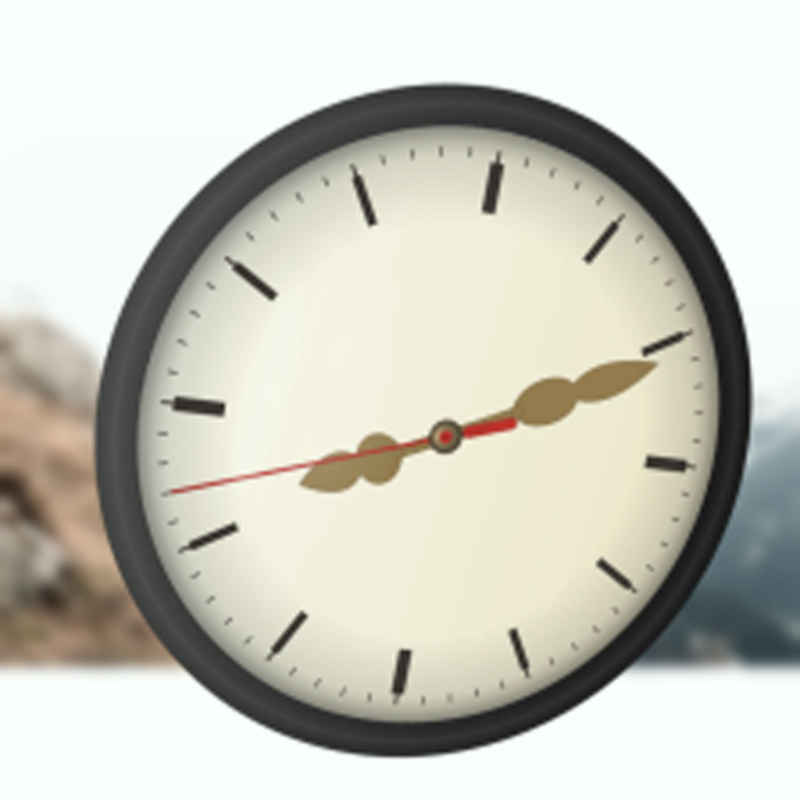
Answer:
8 h 10 min 42 s
